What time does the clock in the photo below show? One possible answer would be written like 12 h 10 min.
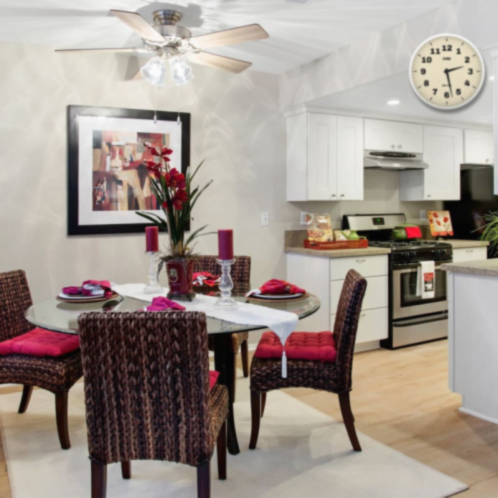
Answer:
2 h 28 min
